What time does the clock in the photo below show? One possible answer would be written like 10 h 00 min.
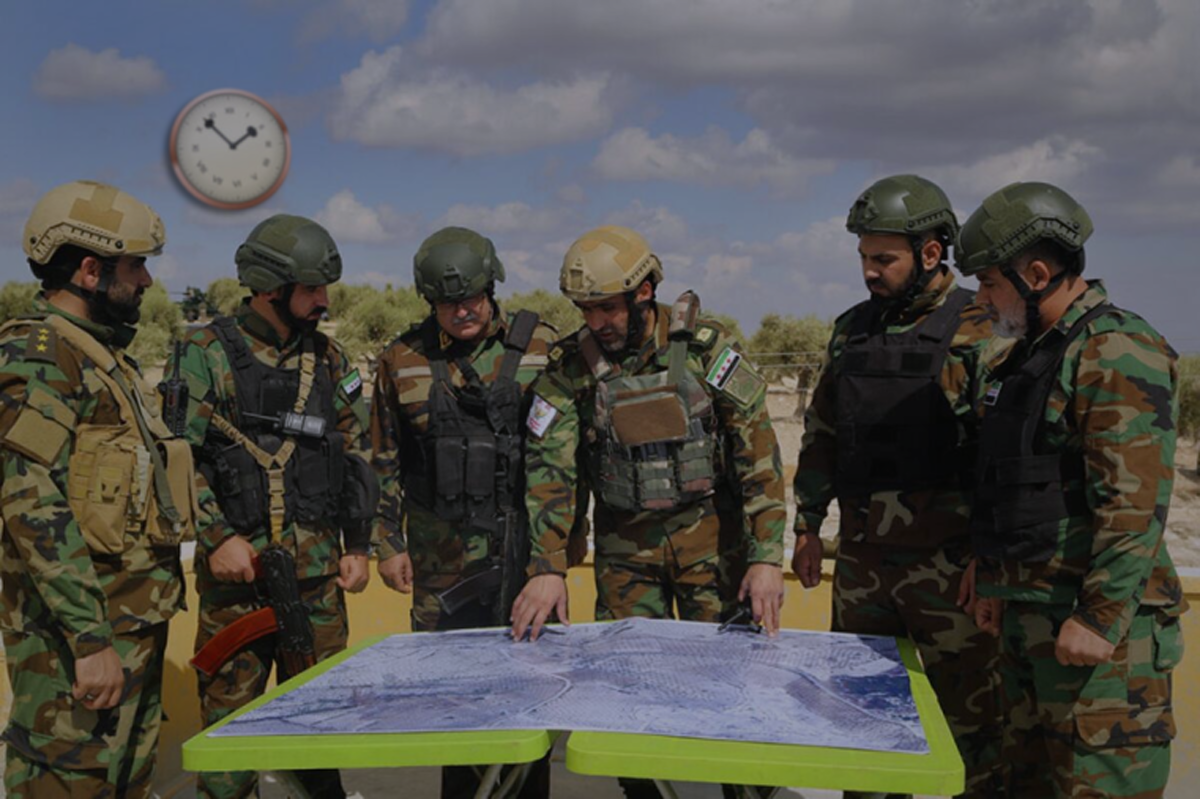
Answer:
1 h 53 min
